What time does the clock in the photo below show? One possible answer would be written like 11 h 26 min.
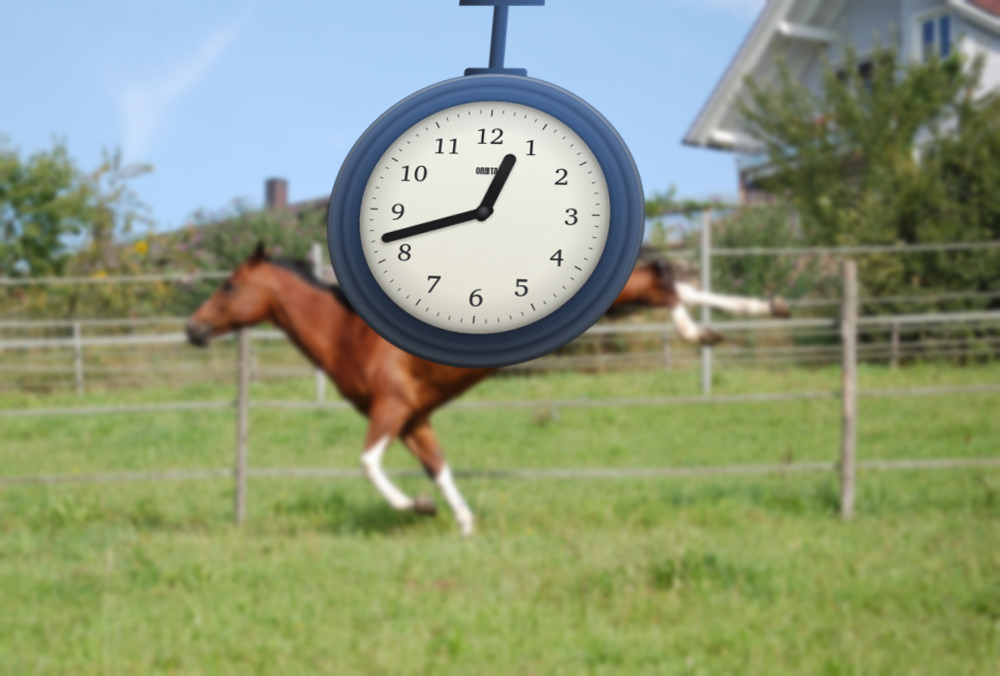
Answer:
12 h 42 min
